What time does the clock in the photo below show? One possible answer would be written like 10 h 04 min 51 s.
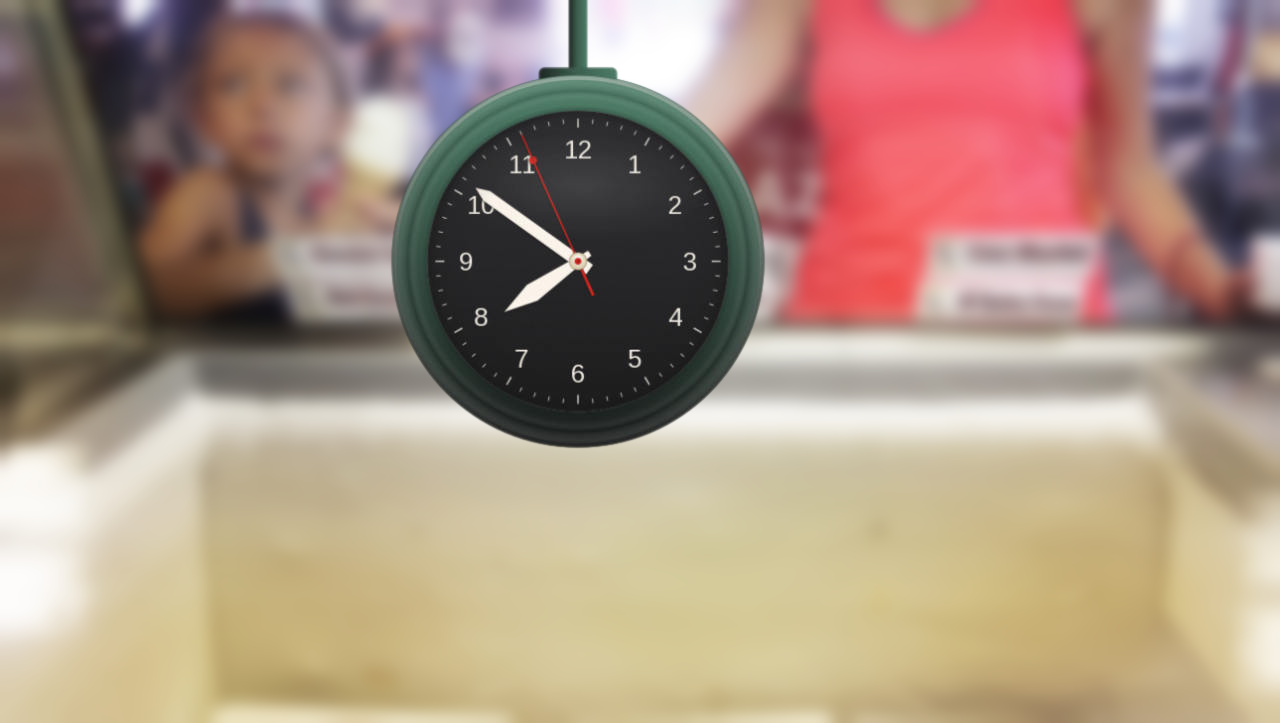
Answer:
7 h 50 min 56 s
